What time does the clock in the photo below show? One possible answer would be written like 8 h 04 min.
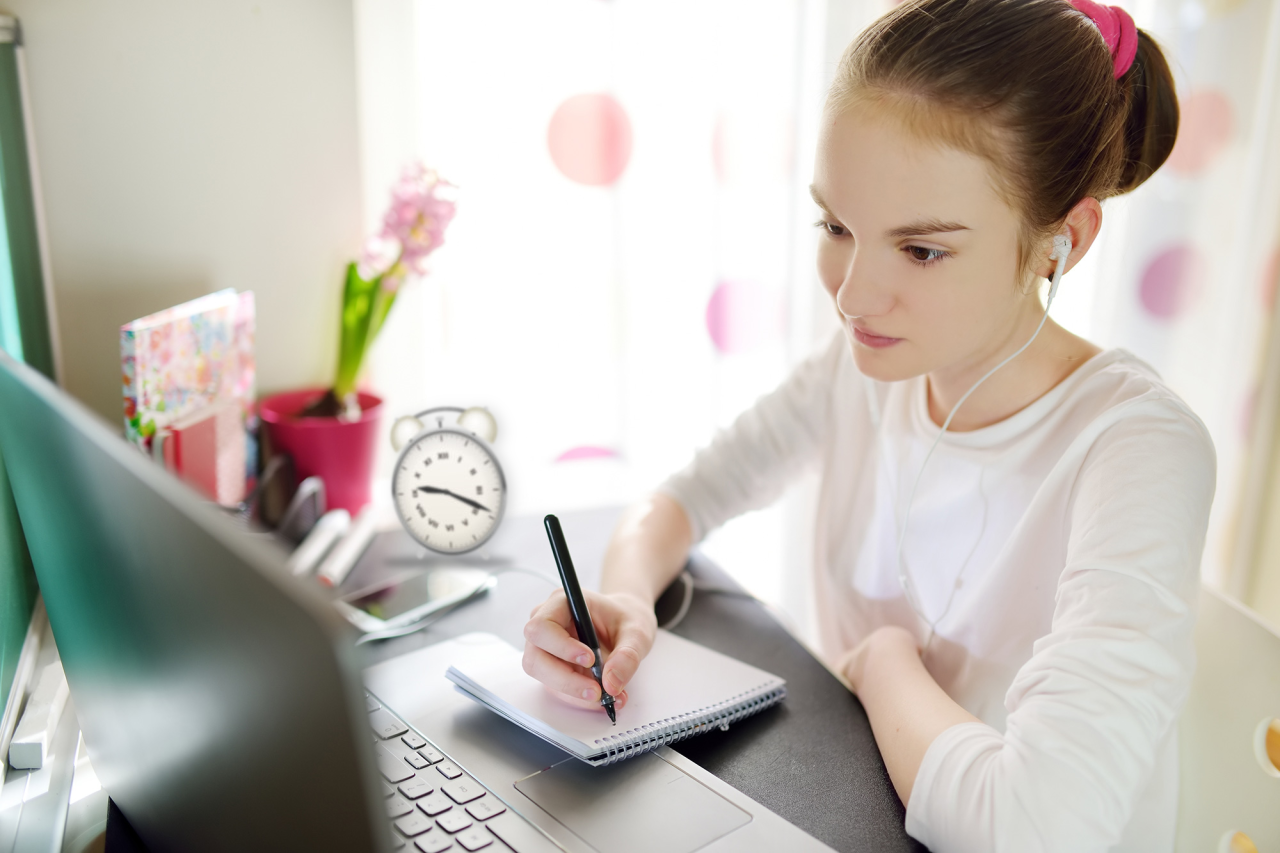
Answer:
9 h 19 min
